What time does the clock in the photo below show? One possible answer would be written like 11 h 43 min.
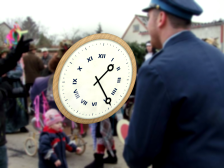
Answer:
1 h 24 min
